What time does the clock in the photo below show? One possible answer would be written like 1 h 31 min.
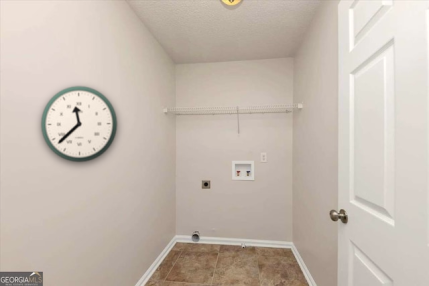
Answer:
11 h 38 min
